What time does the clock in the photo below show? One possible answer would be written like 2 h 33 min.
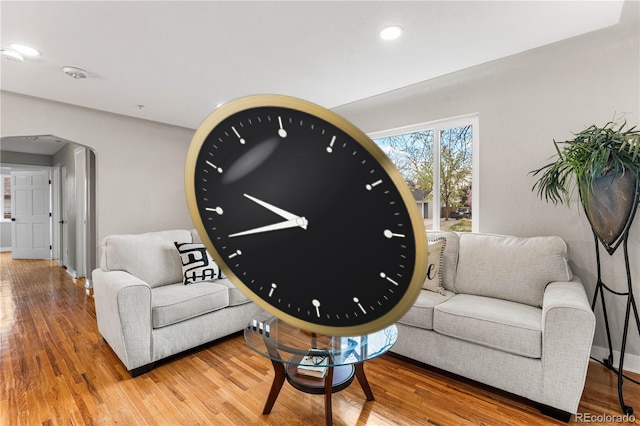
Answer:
9 h 42 min
